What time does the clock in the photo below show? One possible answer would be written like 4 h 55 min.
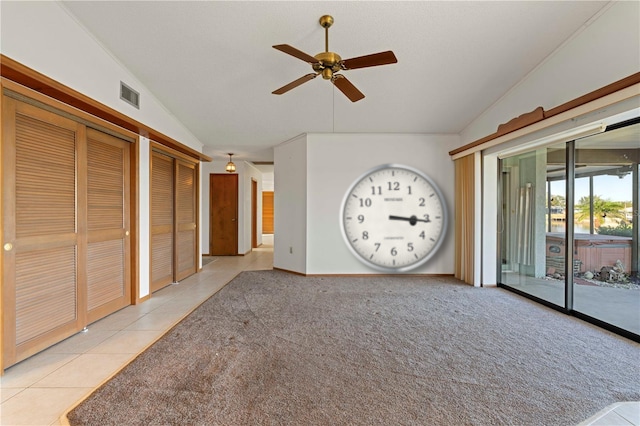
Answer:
3 h 16 min
